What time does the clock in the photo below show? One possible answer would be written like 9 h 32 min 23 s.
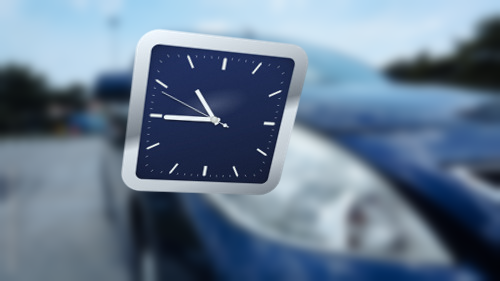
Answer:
10 h 44 min 49 s
